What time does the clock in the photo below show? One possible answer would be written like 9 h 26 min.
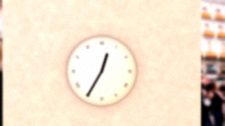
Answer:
12 h 35 min
